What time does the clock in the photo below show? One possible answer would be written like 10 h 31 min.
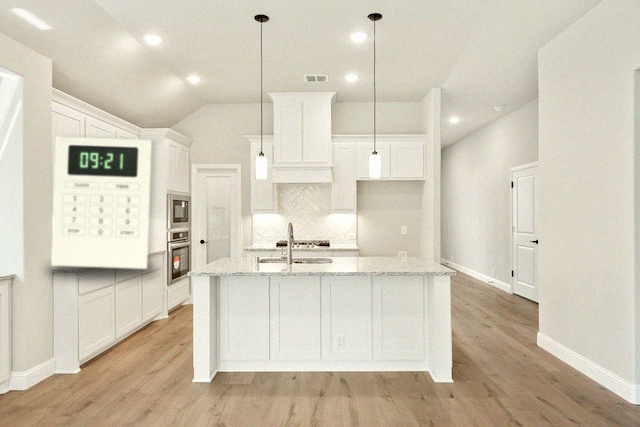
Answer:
9 h 21 min
